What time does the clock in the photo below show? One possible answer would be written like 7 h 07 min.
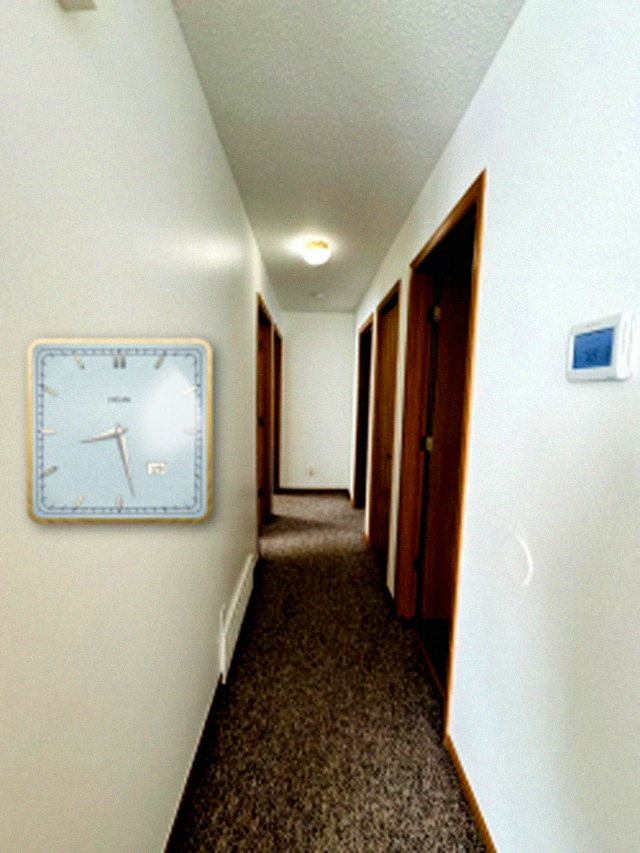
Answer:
8 h 28 min
